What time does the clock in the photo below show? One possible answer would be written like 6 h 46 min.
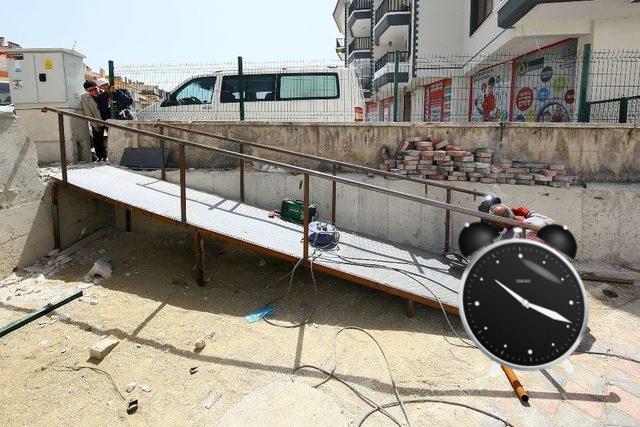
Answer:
10 h 19 min
